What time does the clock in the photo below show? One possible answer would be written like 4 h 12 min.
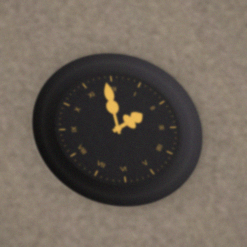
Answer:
1 h 59 min
